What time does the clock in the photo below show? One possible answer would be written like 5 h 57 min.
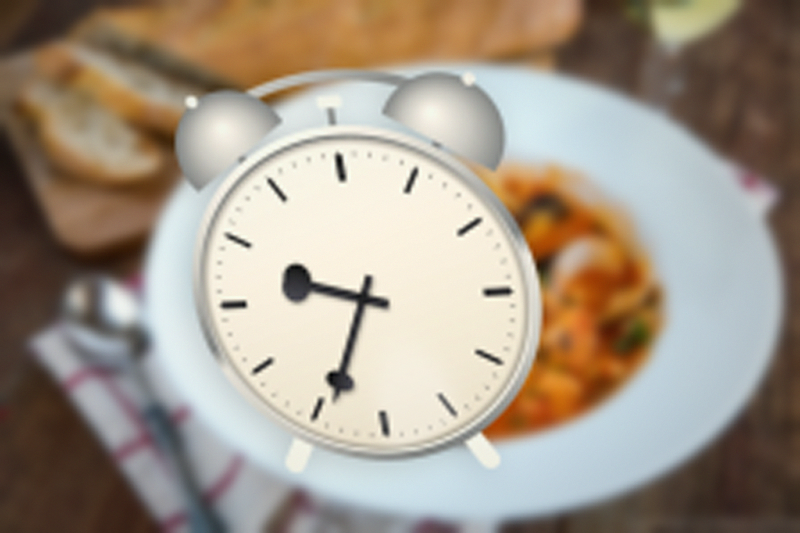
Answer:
9 h 34 min
